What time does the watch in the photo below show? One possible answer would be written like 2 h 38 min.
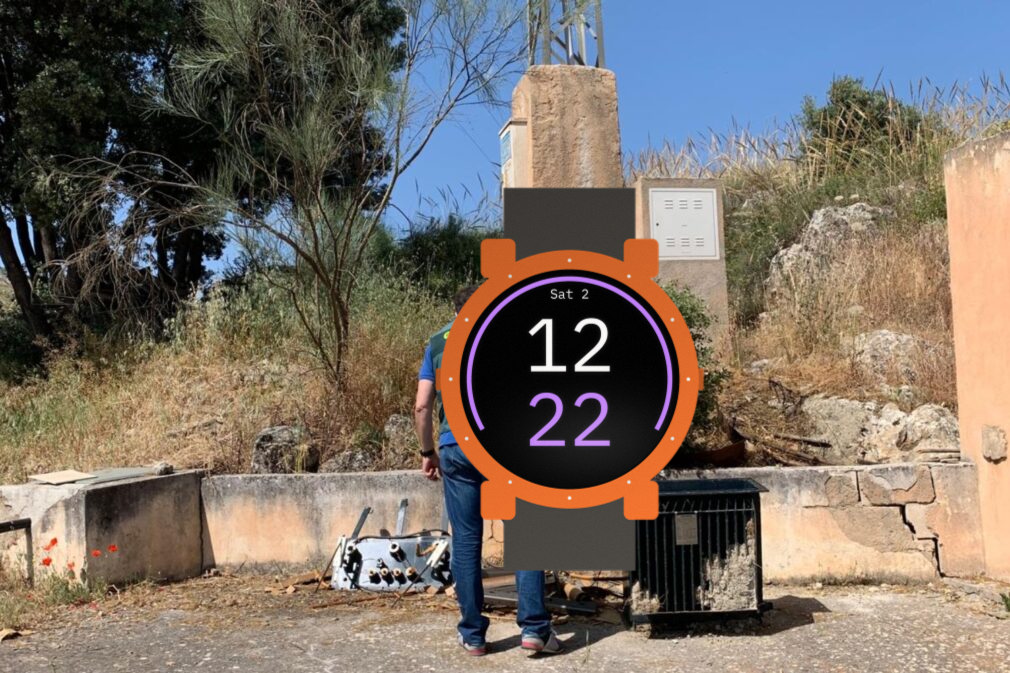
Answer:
12 h 22 min
